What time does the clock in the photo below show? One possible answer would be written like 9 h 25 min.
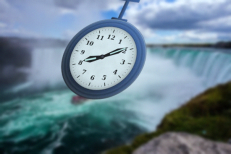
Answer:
8 h 09 min
